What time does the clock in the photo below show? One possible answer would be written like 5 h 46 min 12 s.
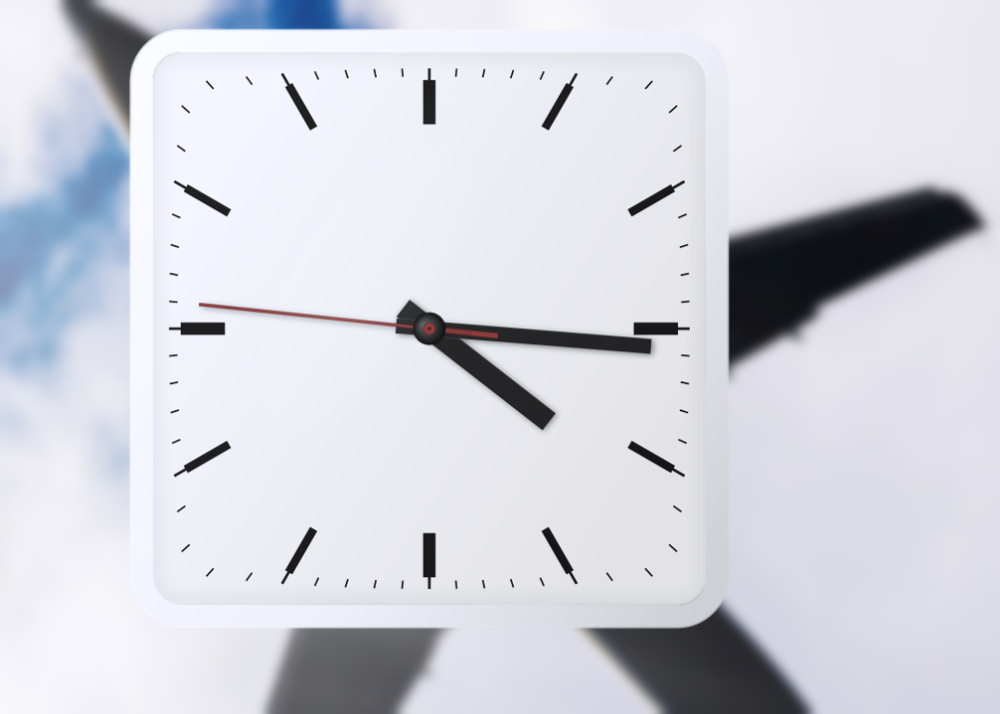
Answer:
4 h 15 min 46 s
